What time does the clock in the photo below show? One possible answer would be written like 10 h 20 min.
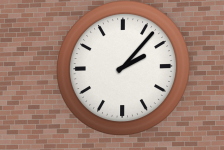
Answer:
2 h 07 min
